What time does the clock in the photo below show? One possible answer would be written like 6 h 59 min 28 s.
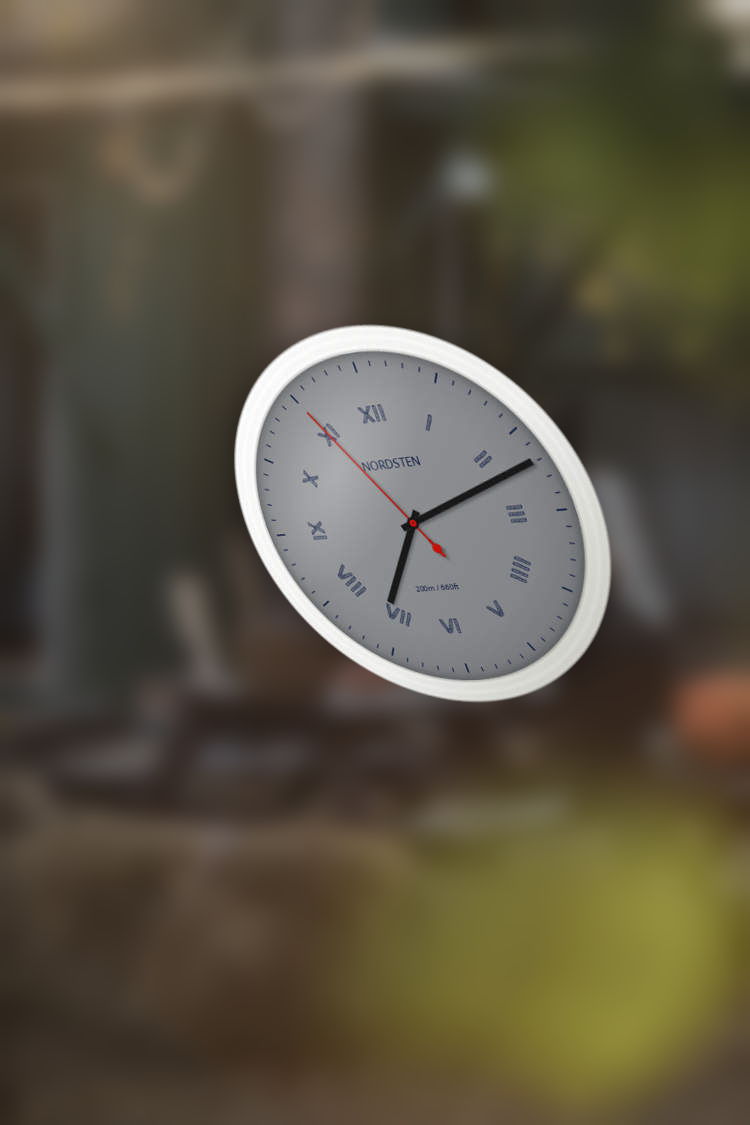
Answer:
7 h 11 min 55 s
